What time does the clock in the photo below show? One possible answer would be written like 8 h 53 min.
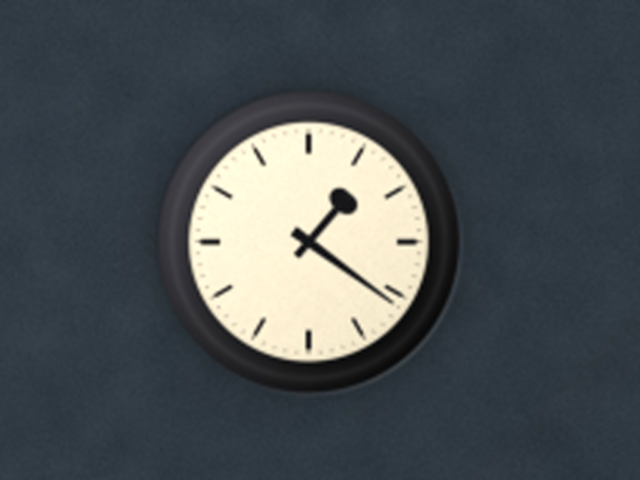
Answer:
1 h 21 min
